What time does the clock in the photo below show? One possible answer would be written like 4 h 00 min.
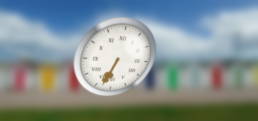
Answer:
6 h 33 min
